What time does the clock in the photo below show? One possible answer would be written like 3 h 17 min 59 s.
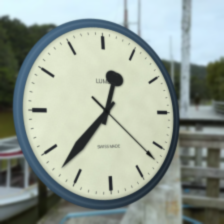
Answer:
12 h 37 min 22 s
